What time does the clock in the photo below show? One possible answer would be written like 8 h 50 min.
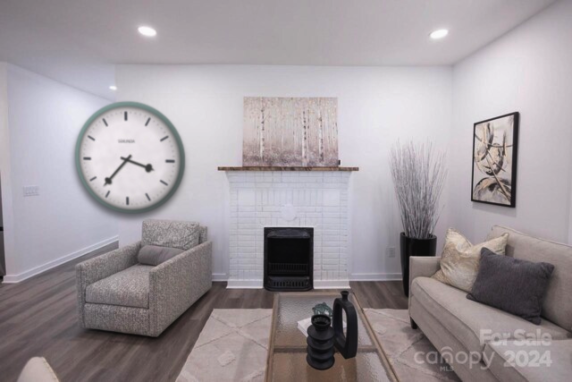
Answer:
3 h 37 min
